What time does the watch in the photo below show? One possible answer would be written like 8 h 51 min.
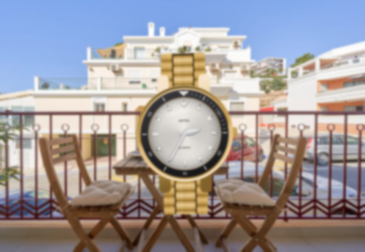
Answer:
2 h 35 min
